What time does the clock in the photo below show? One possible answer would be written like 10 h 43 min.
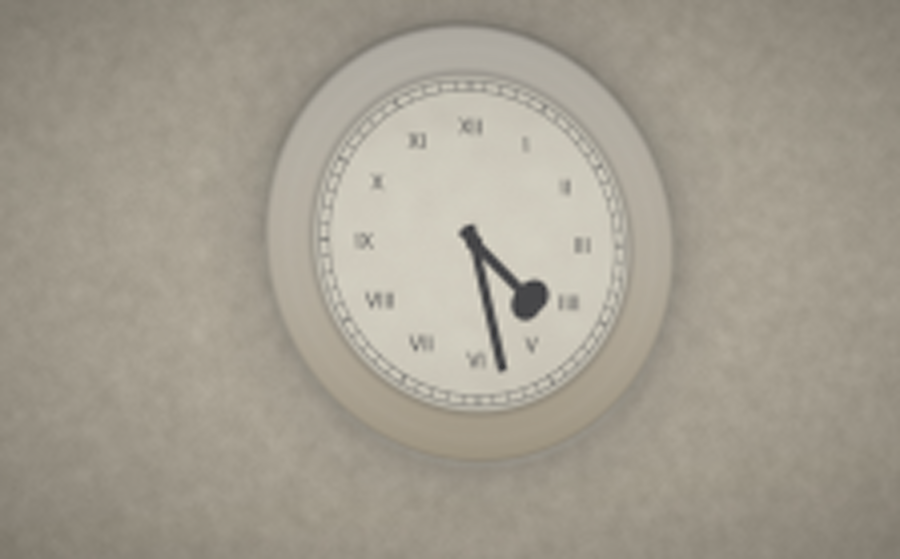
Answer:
4 h 28 min
